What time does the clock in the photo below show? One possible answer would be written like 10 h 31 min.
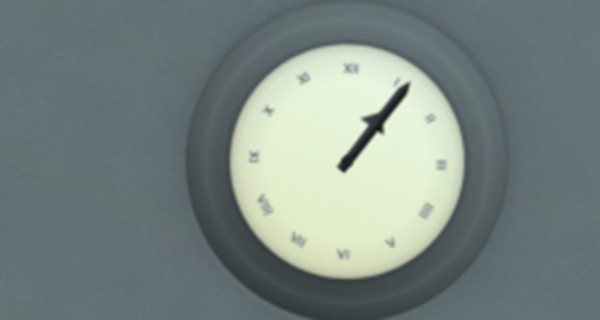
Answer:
1 h 06 min
